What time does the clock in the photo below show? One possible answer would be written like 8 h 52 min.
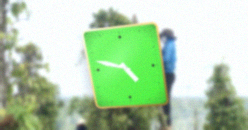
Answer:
4 h 48 min
